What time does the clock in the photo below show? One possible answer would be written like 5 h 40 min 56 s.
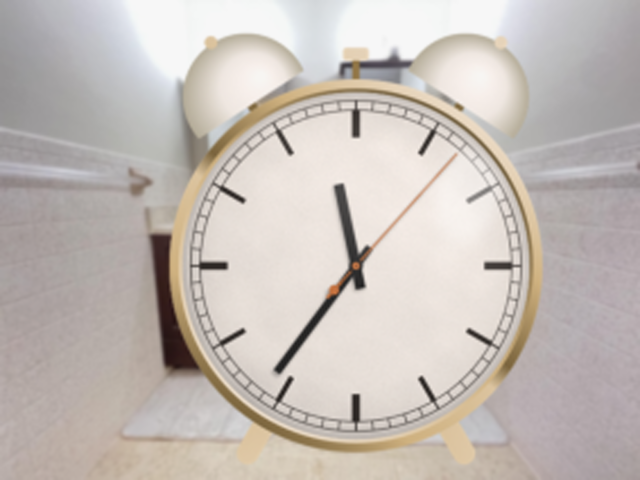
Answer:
11 h 36 min 07 s
